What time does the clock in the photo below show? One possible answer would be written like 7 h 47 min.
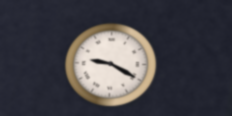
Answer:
9 h 20 min
